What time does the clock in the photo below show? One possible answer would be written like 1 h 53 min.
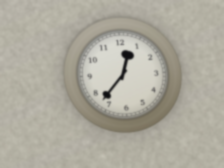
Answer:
12 h 37 min
